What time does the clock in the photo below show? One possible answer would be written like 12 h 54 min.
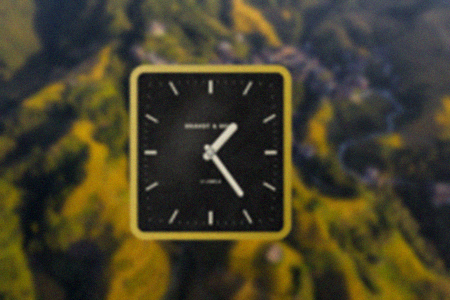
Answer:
1 h 24 min
